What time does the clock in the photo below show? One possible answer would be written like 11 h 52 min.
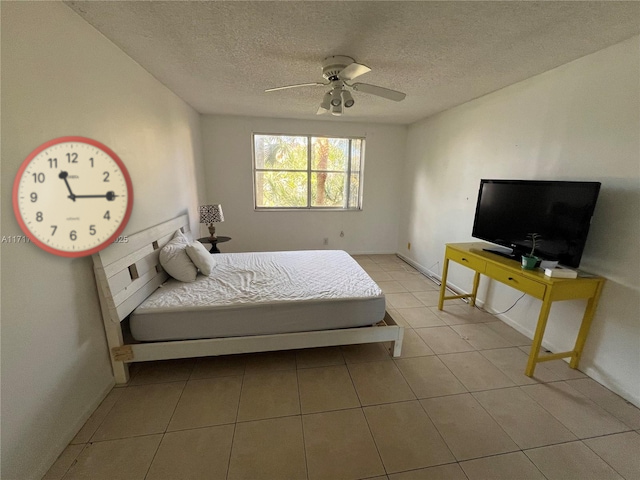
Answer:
11 h 15 min
